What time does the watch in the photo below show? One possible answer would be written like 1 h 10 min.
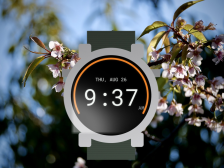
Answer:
9 h 37 min
